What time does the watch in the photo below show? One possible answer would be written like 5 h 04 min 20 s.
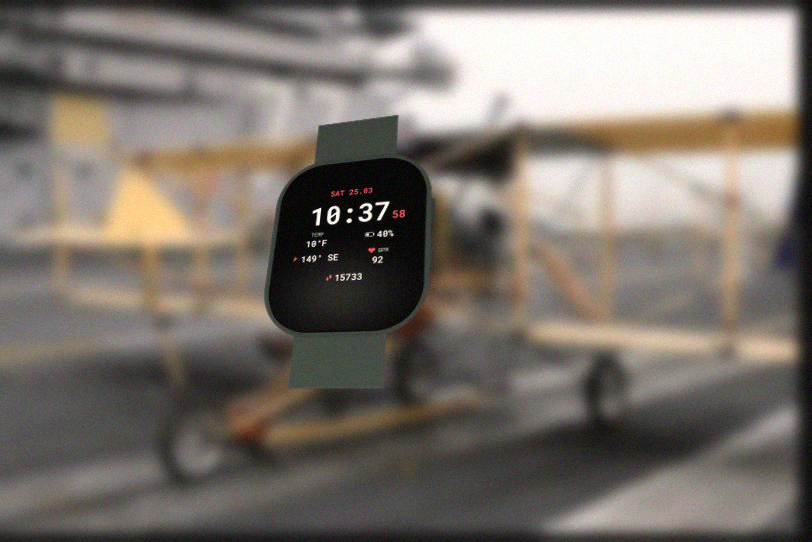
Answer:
10 h 37 min 58 s
